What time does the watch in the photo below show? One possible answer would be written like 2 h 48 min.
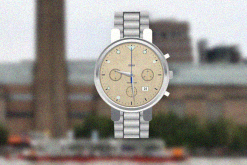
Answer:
9 h 29 min
